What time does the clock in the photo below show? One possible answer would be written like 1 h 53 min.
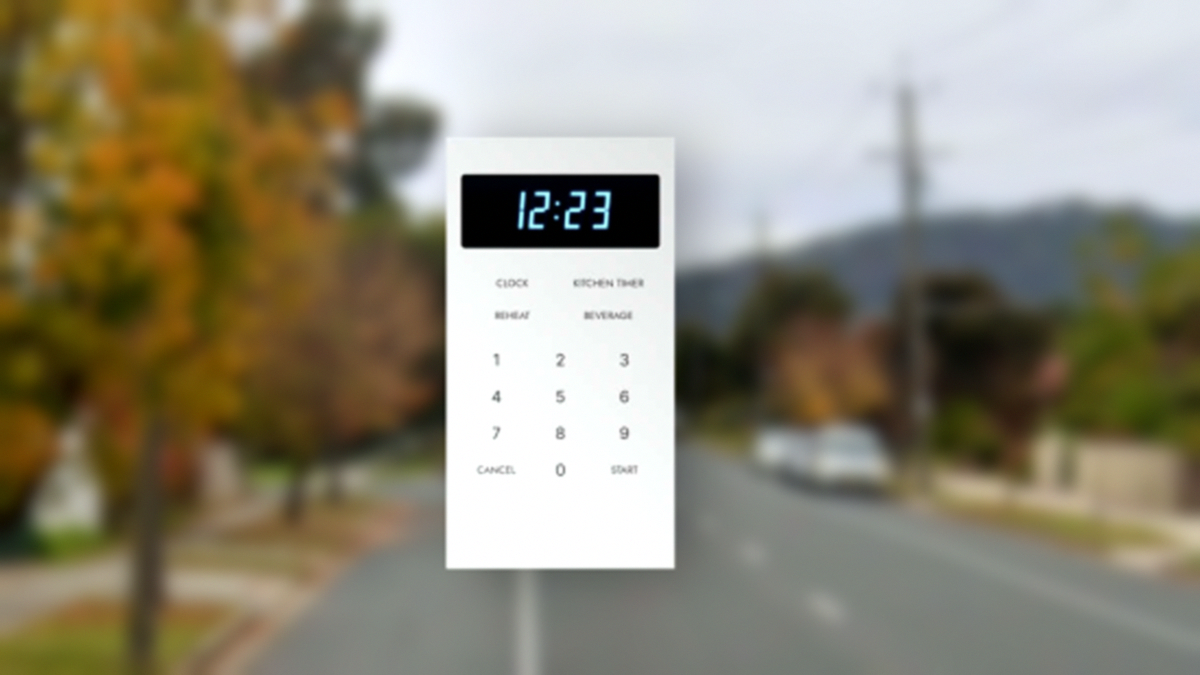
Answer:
12 h 23 min
